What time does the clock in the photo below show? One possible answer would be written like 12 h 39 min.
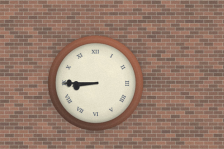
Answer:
8 h 45 min
